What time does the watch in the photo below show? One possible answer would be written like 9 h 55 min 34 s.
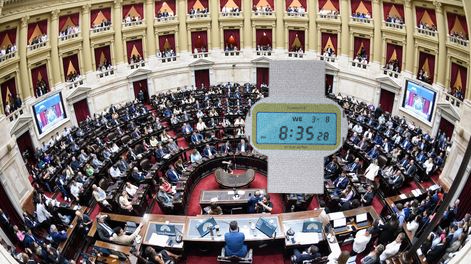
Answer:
8 h 35 min 28 s
